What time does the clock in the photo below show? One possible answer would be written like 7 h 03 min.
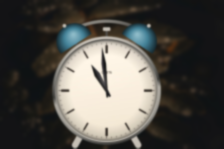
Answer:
10 h 59 min
